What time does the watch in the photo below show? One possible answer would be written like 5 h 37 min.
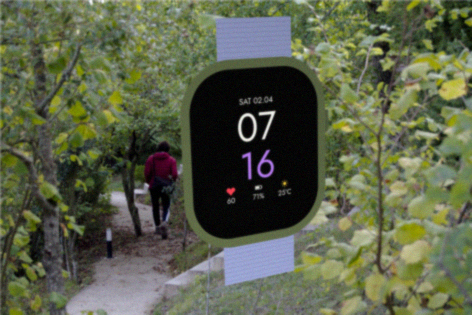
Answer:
7 h 16 min
